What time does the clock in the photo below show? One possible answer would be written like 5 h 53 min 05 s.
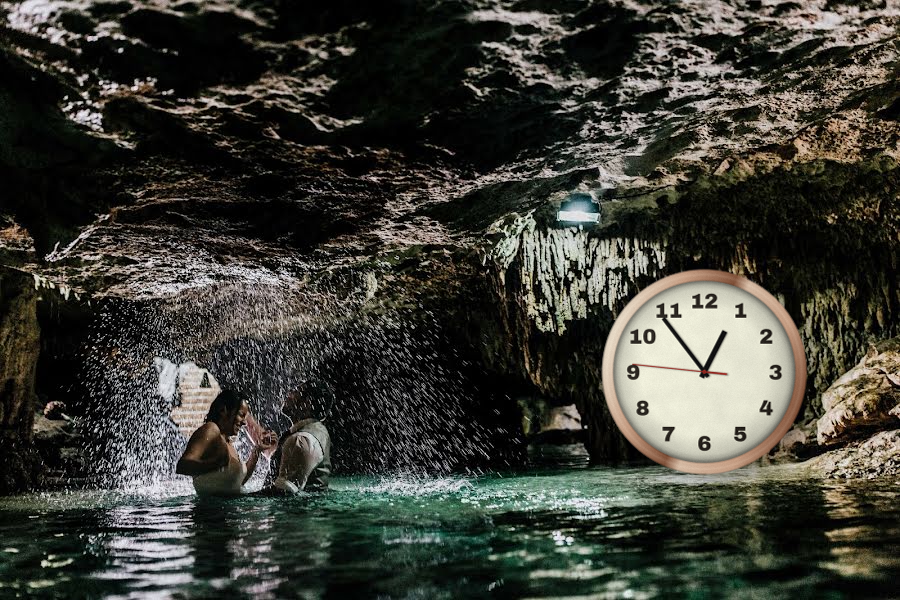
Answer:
12 h 53 min 46 s
